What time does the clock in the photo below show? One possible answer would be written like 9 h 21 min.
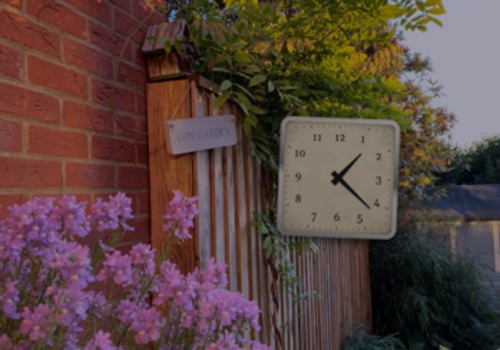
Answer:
1 h 22 min
